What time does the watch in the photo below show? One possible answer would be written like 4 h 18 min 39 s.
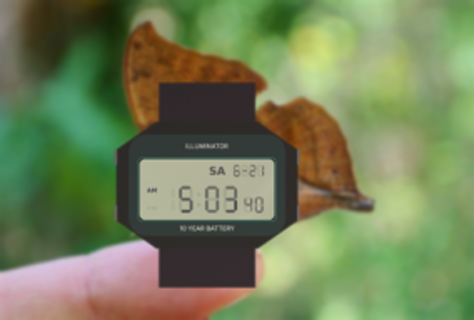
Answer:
5 h 03 min 40 s
